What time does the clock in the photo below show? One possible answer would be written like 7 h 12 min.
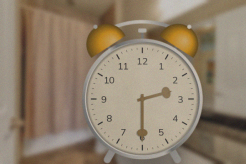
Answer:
2 h 30 min
